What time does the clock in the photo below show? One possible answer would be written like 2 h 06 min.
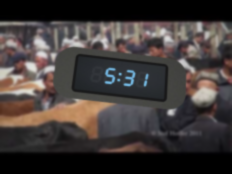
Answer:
5 h 31 min
